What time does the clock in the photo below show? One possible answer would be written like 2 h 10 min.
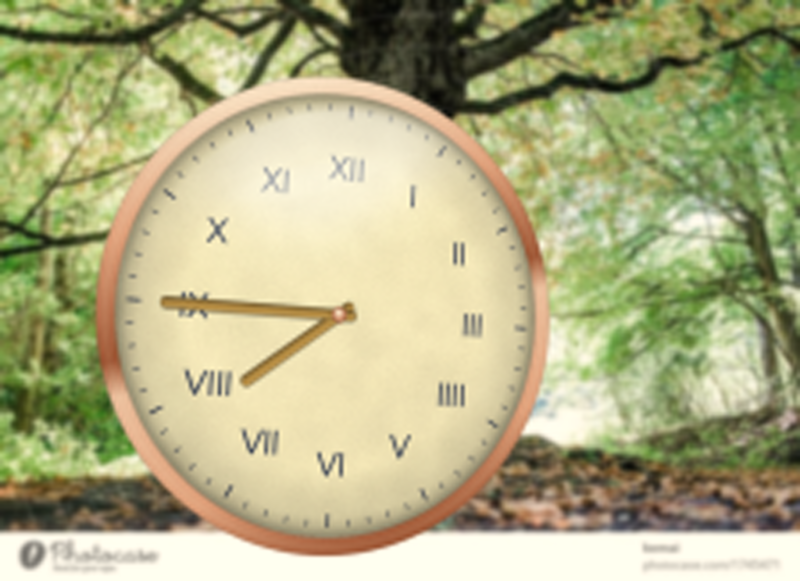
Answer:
7 h 45 min
